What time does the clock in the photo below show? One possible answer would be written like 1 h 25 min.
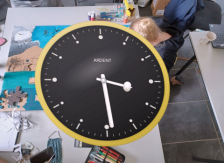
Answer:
3 h 29 min
